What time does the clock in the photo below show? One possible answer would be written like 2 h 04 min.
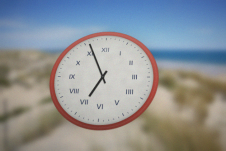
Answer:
6 h 56 min
